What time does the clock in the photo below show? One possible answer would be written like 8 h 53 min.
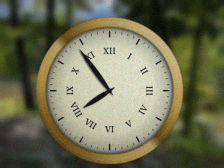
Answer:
7 h 54 min
